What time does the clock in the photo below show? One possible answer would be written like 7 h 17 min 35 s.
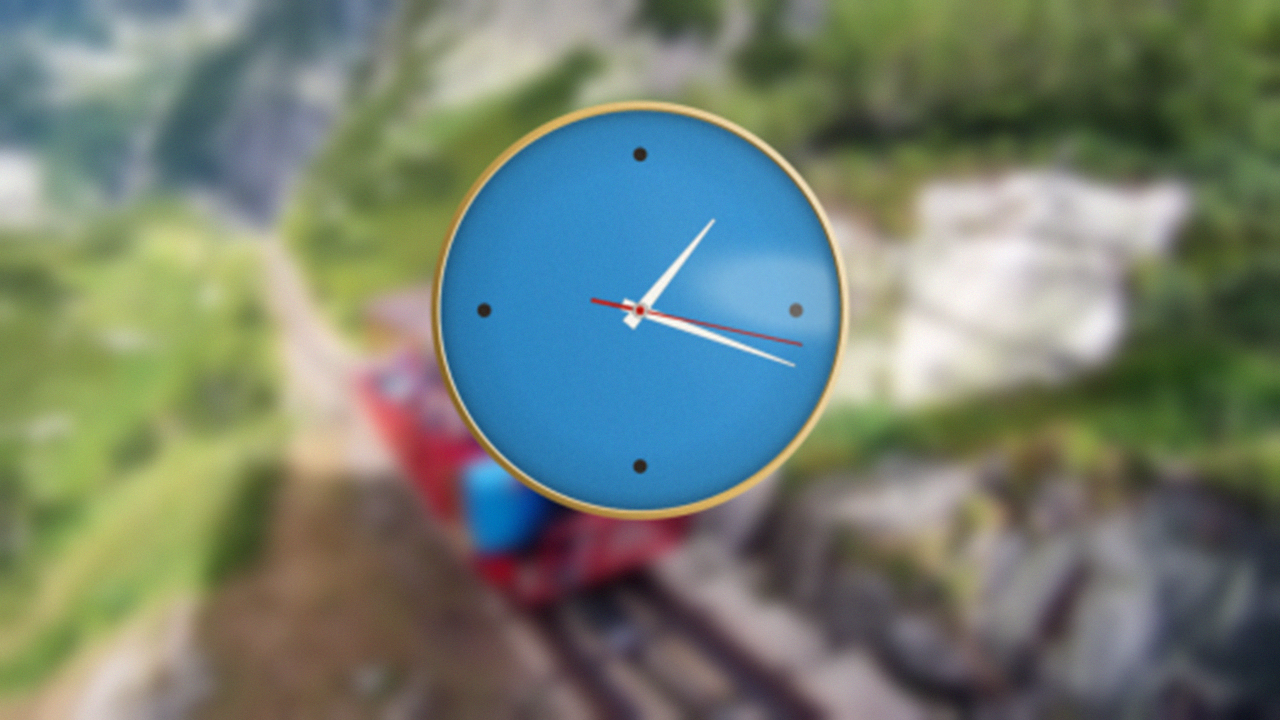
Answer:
1 h 18 min 17 s
